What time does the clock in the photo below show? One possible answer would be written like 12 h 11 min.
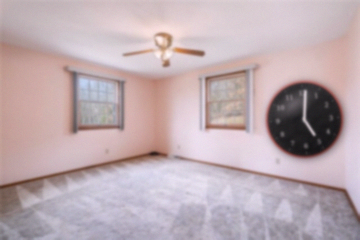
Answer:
5 h 01 min
